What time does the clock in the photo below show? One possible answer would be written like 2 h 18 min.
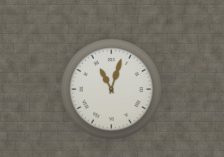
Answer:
11 h 03 min
